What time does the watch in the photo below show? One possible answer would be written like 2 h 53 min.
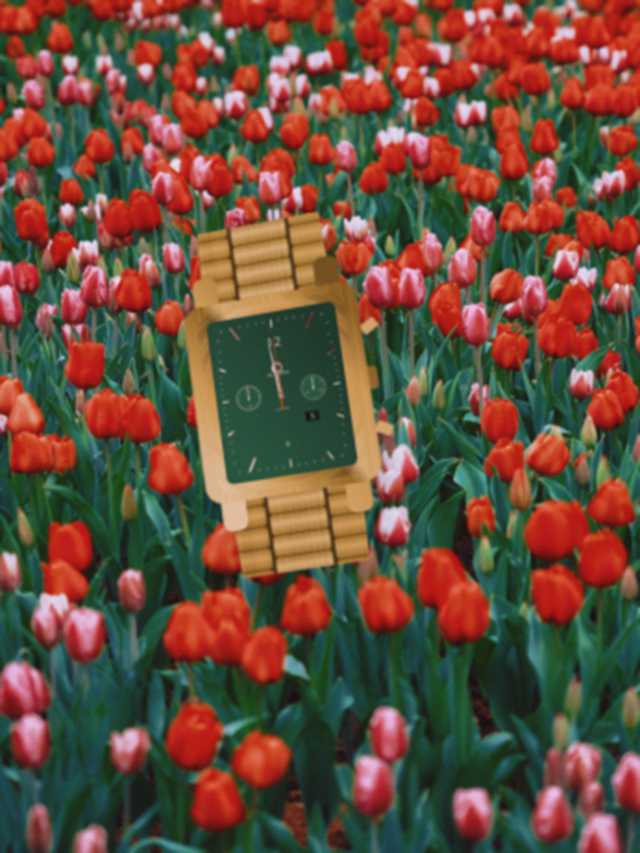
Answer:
11 h 59 min
